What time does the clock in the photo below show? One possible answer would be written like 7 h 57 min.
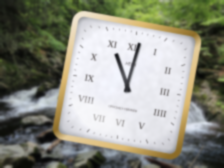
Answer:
11 h 01 min
